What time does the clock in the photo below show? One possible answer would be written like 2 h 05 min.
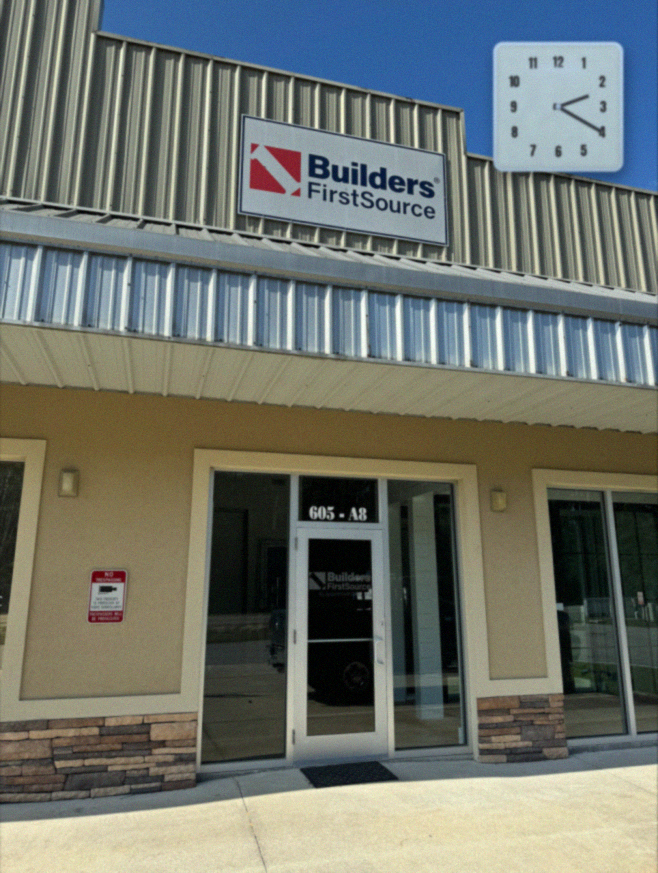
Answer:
2 h 20 min
